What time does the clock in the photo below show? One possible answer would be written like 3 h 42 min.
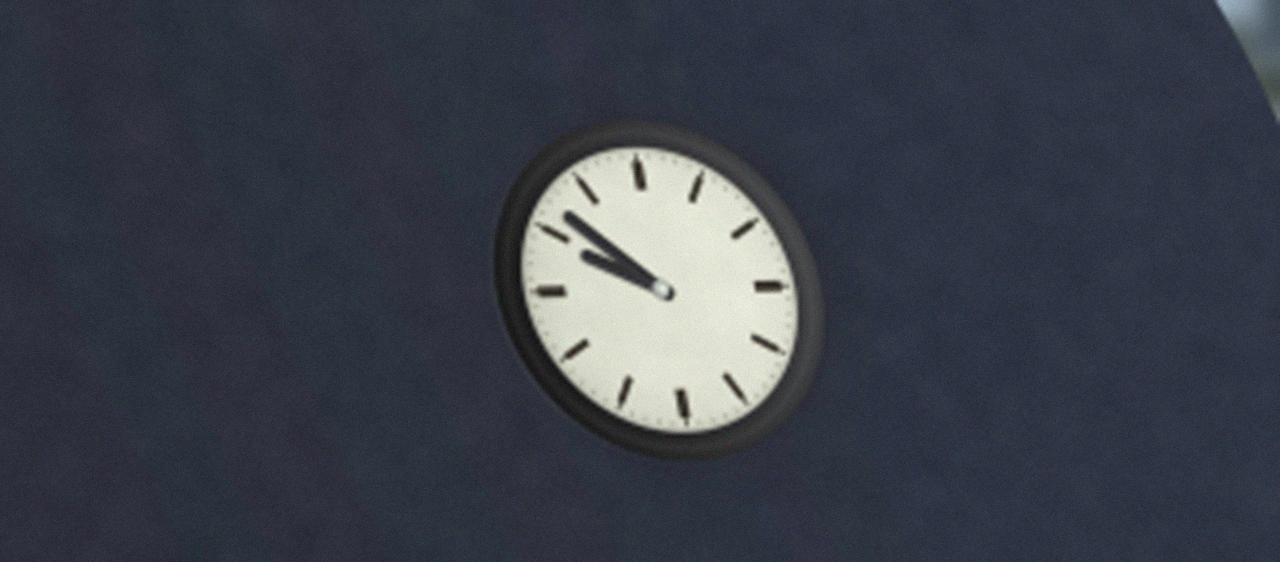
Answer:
9 h 52 min
